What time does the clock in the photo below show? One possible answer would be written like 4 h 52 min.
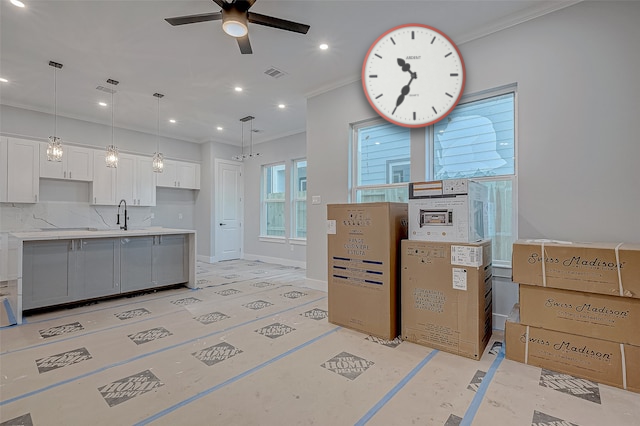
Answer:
10 h 35 min
